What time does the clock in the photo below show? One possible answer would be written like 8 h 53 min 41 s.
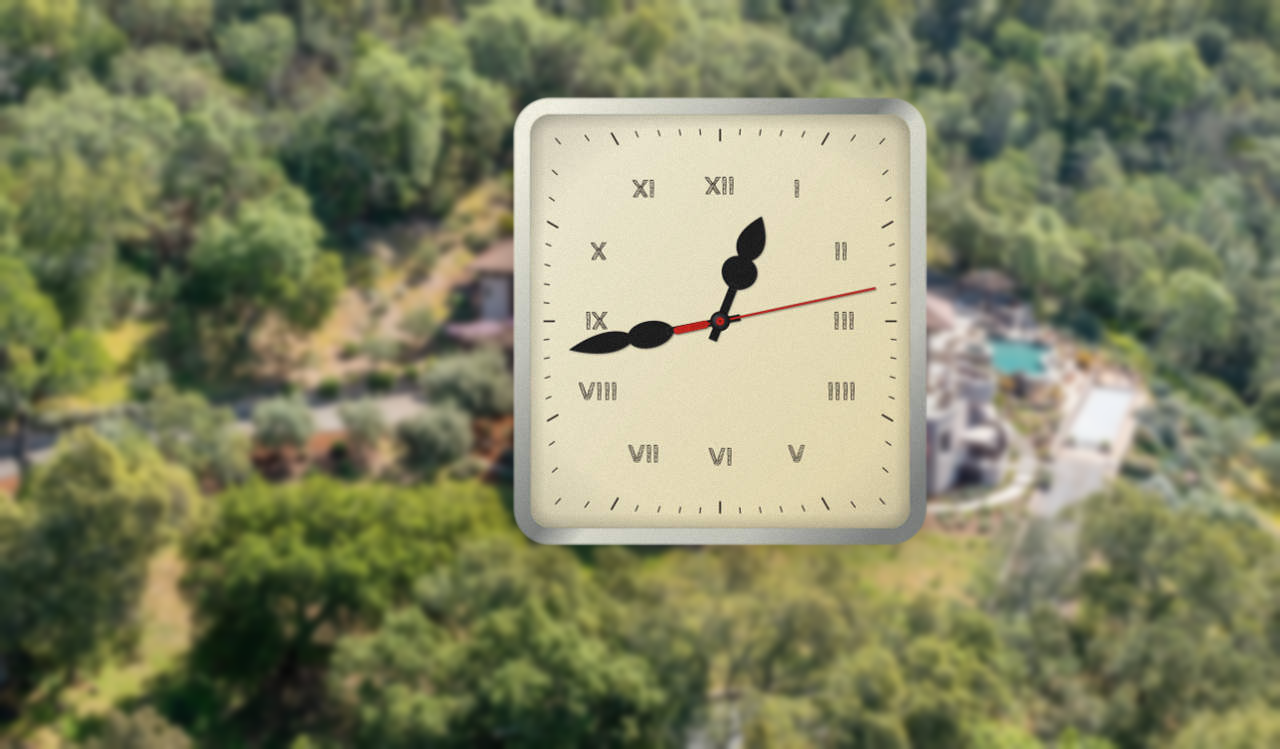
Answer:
12 h 43 min 13 s
